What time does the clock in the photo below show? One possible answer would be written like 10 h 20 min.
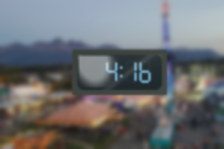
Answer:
4 h 16 min
